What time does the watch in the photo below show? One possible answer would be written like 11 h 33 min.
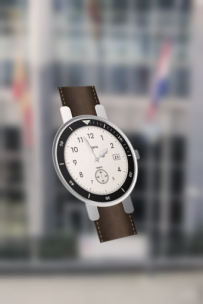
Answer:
1 h 57 min
